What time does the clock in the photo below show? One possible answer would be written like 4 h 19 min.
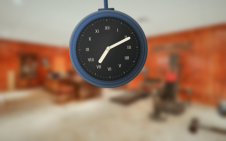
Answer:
7 h 11 min
